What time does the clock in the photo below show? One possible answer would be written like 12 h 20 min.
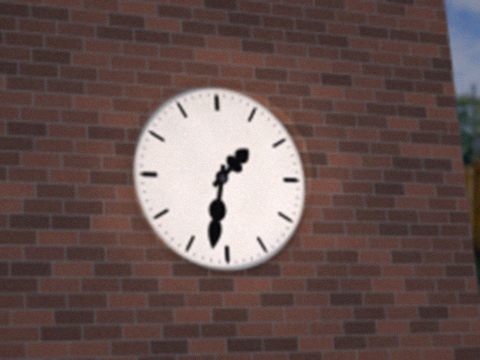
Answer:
1 h 32 min
